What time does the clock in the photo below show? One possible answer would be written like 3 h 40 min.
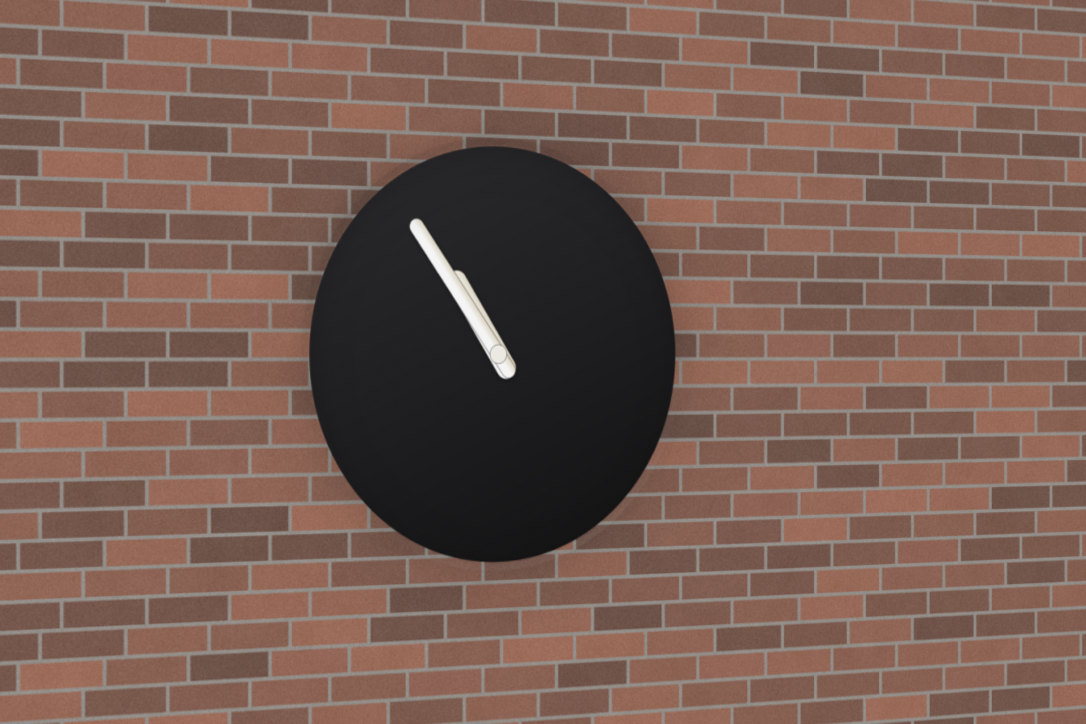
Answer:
10 h 54 min
